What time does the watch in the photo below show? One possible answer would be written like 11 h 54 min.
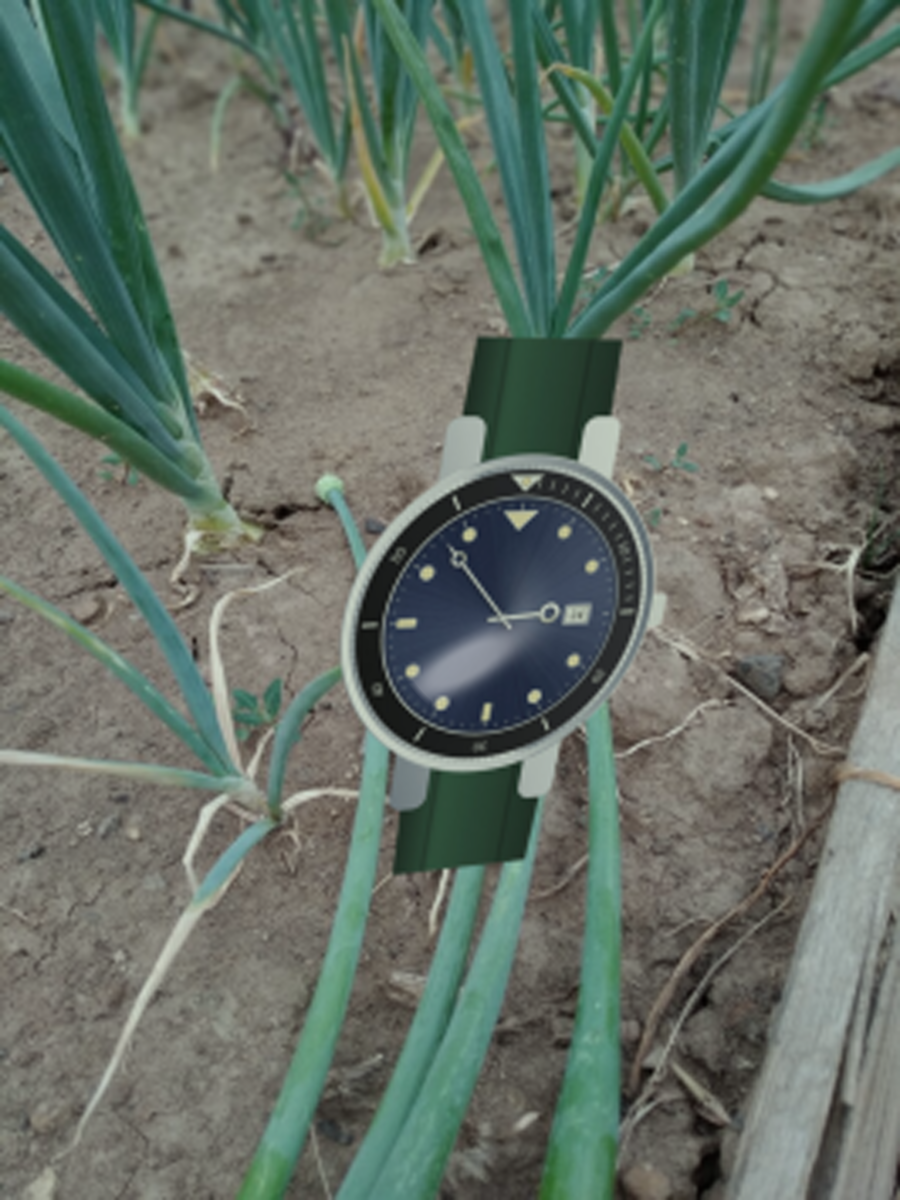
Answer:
2 h 53 min
